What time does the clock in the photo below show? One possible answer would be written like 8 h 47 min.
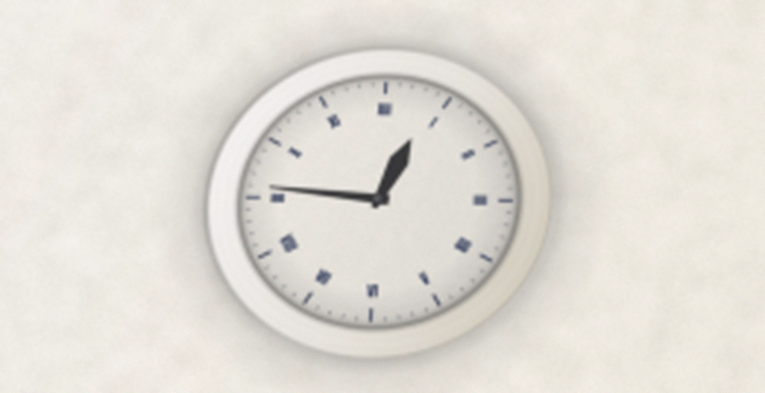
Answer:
12 h 46 min
